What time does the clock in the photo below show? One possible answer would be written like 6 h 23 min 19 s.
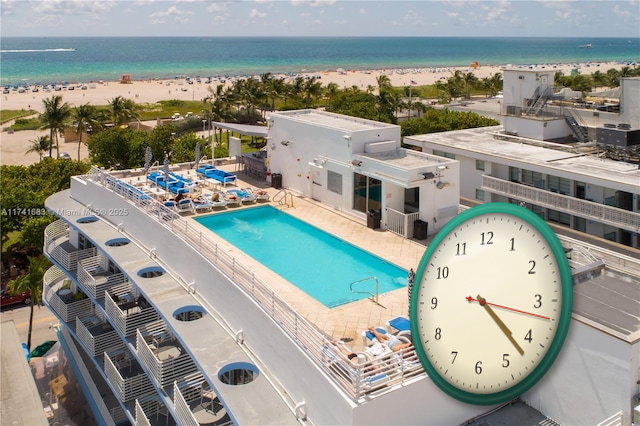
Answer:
4 h 22 min 17 s
